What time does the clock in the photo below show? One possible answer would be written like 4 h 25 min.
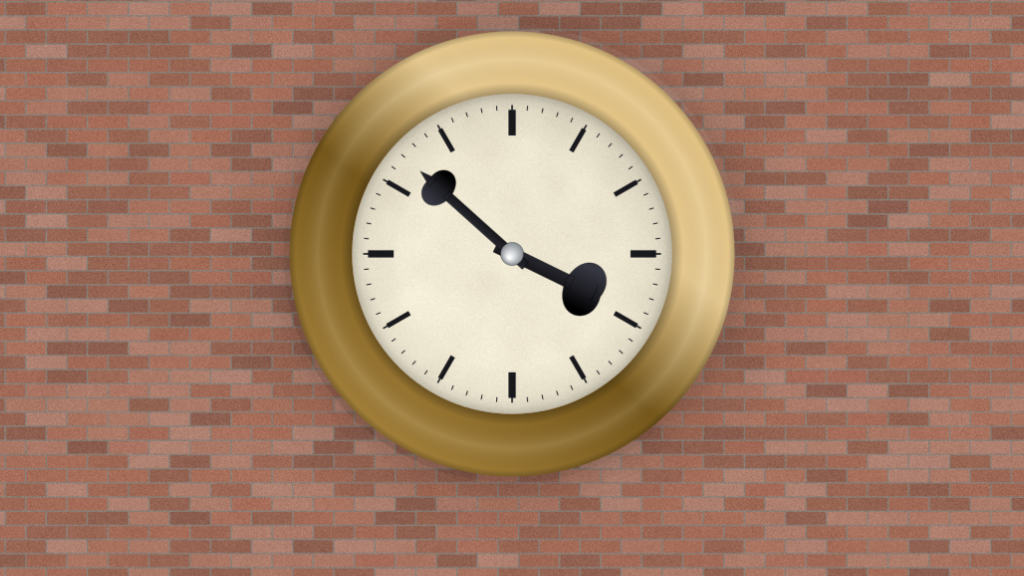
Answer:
3 h 52 min
